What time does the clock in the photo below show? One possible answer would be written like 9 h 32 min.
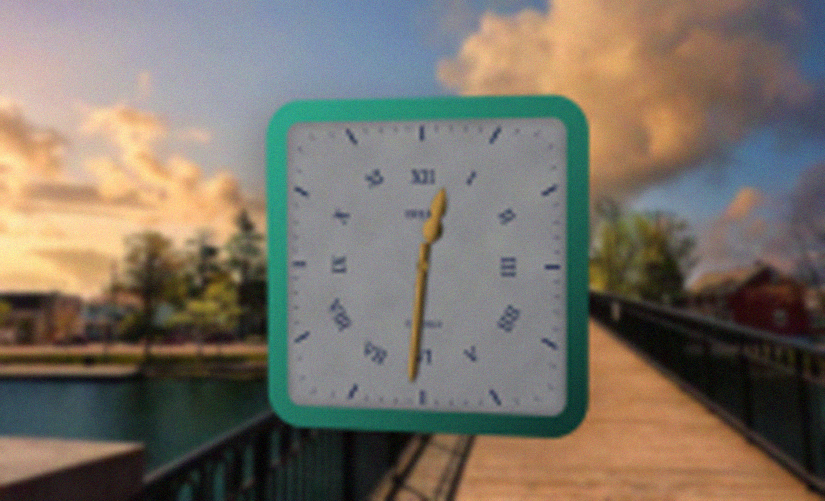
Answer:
12 h 31 min
